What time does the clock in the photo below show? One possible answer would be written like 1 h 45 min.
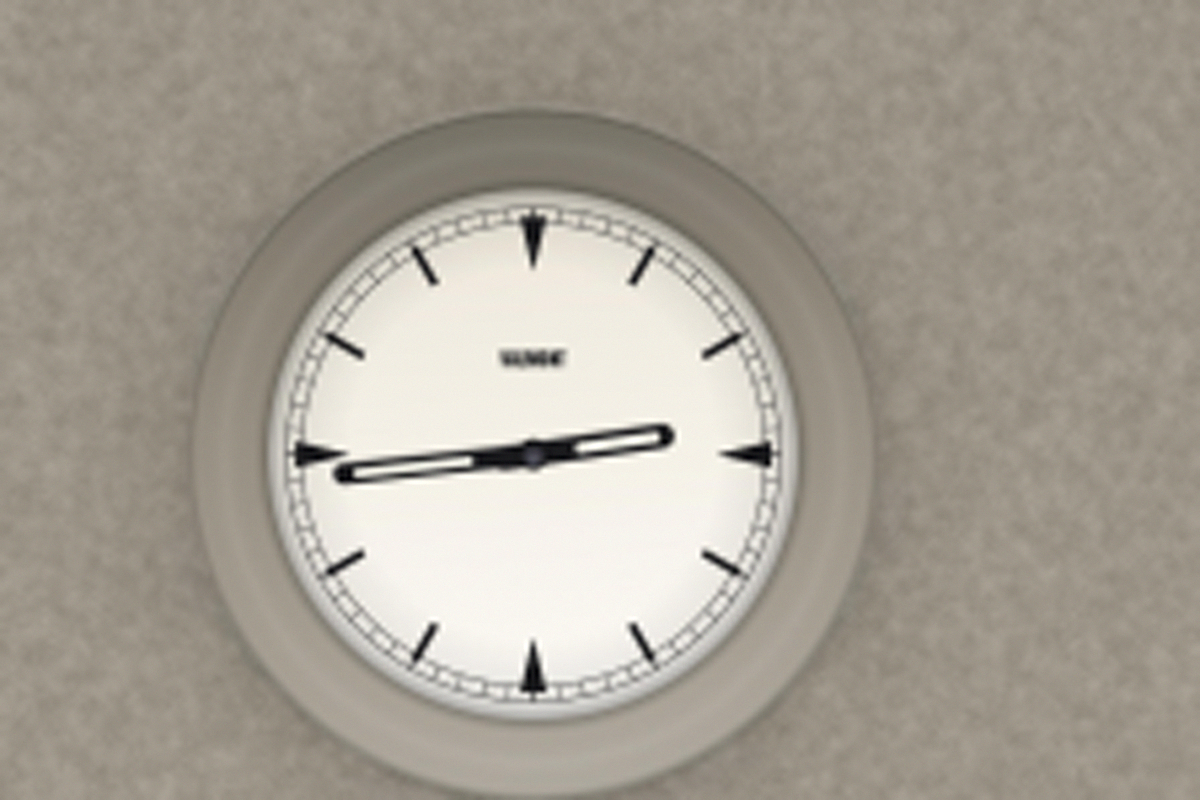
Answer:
2 h 44 min
